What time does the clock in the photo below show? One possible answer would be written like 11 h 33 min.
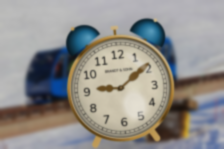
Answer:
9 h 09 min
